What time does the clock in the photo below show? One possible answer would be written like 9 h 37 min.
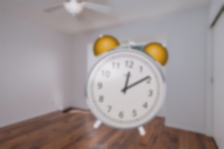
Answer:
12 h 09 min
